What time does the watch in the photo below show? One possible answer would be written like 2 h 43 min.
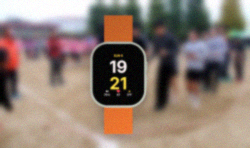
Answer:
19 h 21 min
